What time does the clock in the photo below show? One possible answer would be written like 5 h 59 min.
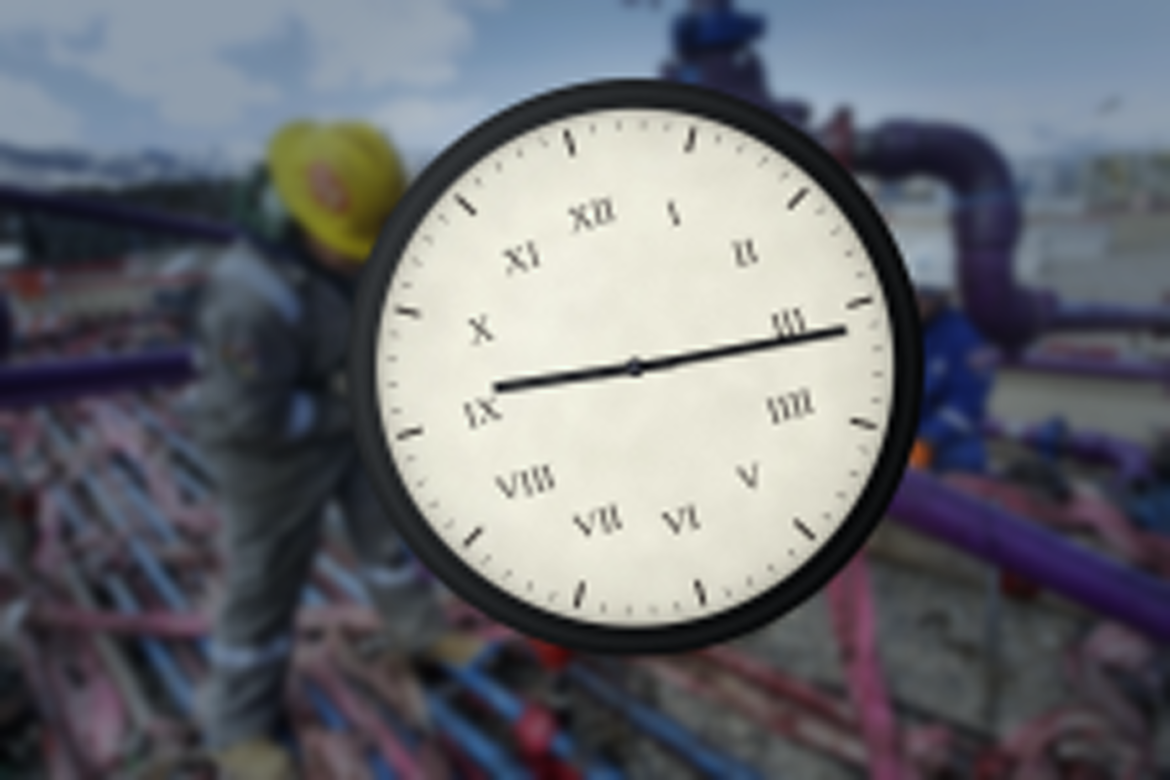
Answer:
9 h 16 min
